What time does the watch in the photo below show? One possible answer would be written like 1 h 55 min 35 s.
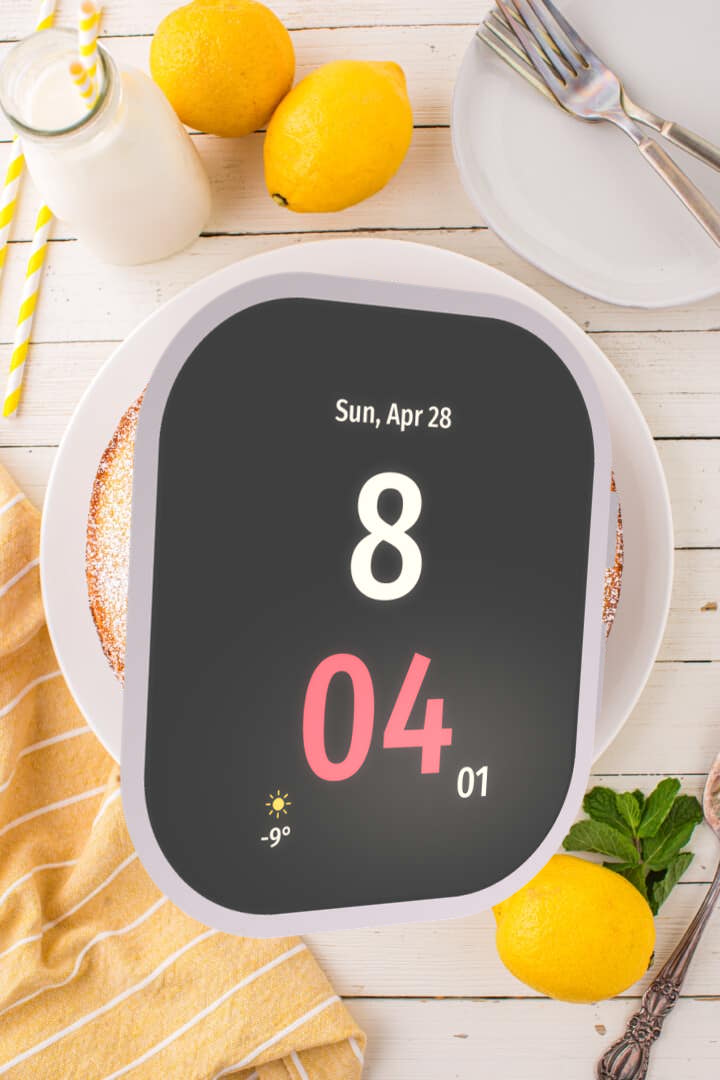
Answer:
8 h 04 min 01 s
